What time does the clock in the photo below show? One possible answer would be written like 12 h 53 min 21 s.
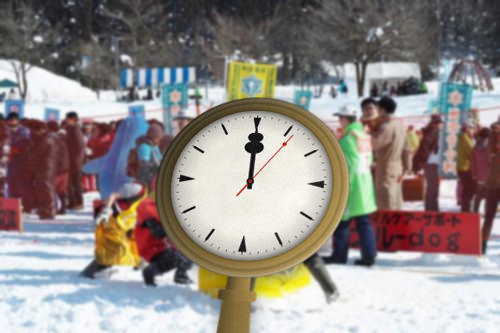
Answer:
12 h 00 min 06 s
